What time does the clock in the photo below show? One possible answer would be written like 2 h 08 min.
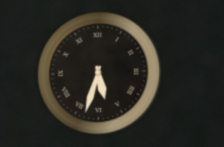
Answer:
5 h 33 min
